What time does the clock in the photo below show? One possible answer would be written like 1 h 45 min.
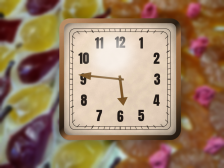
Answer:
5 h 46 min
